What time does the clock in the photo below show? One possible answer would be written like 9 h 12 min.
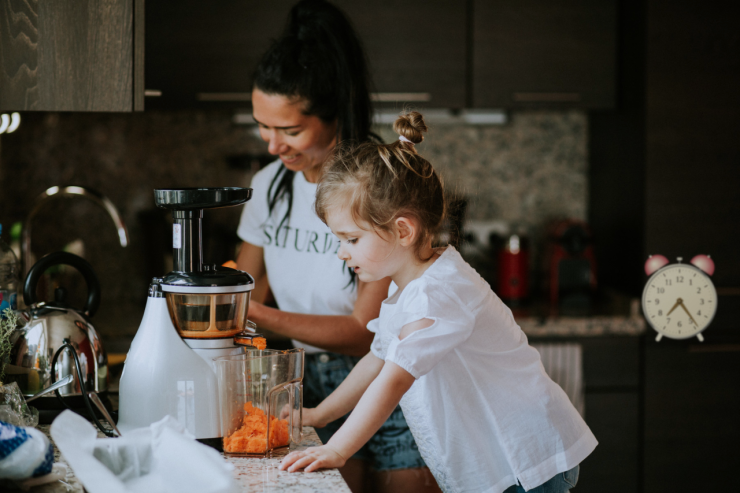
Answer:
7 h 24 min
